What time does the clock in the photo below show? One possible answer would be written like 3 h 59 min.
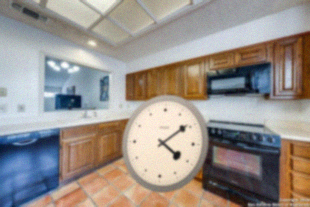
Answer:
4 h 09 min
